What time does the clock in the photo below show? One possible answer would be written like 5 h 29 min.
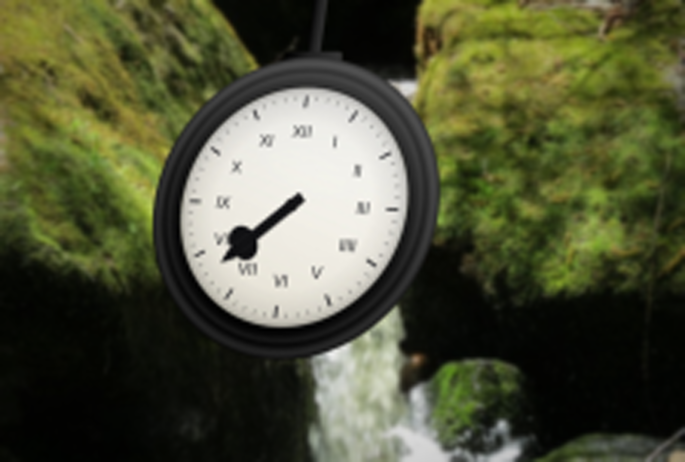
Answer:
7 h 38 min
